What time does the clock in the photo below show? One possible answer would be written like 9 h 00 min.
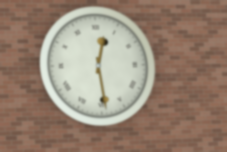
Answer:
12 h 29 min
